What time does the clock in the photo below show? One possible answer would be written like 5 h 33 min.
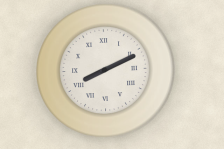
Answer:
8 h 11 min
